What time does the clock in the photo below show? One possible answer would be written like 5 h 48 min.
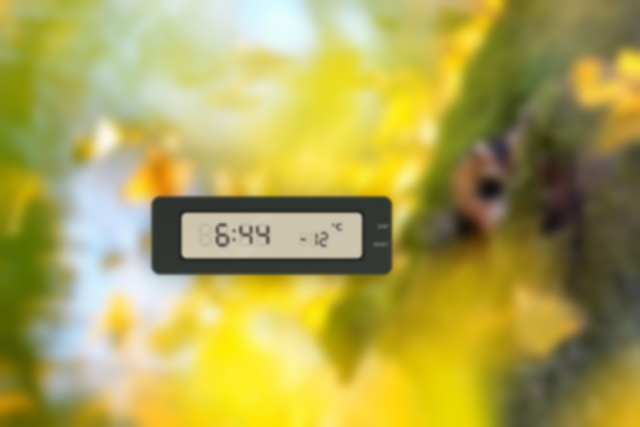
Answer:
6 h 44 min
